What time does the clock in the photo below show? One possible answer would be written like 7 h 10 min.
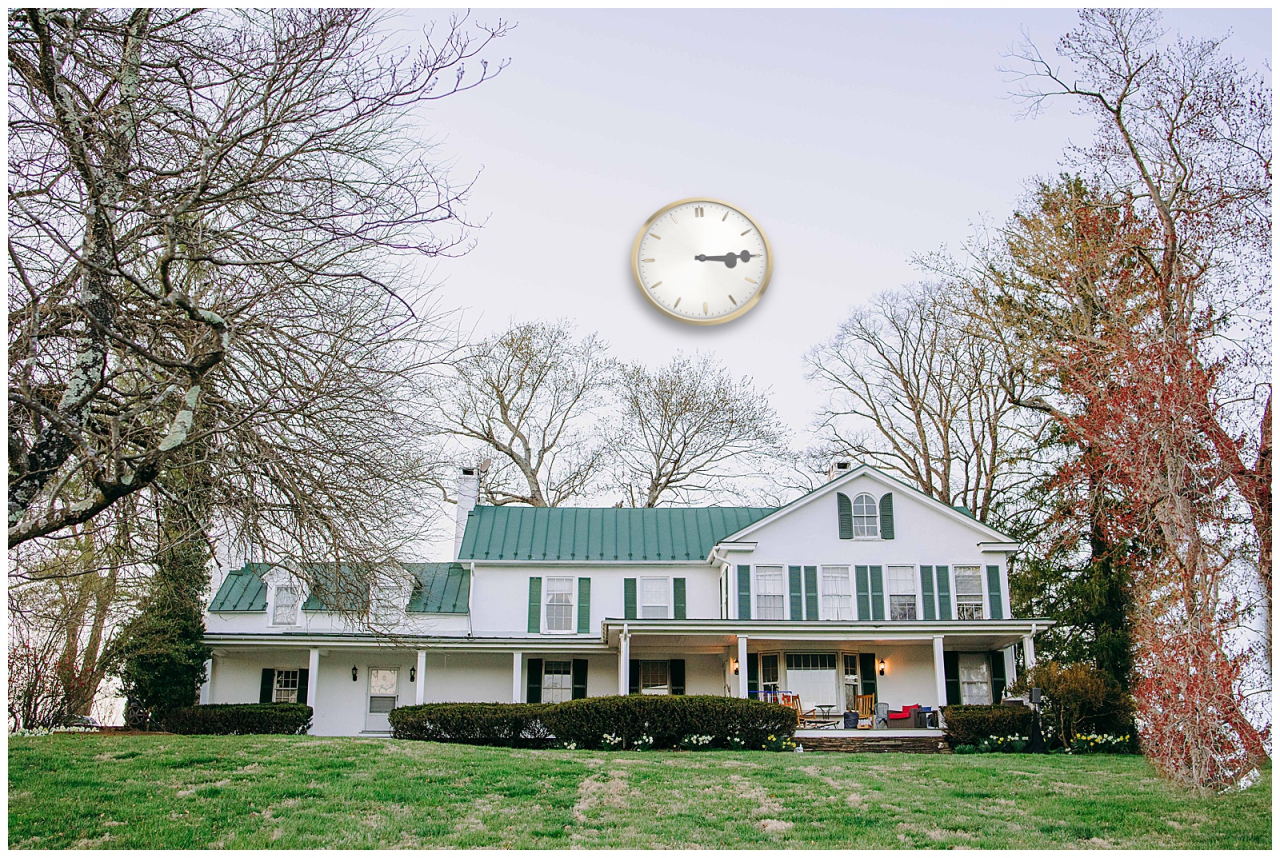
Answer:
3 h 15 min
